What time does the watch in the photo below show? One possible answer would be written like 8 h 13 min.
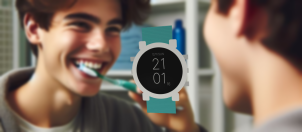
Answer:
21 h 01 min
